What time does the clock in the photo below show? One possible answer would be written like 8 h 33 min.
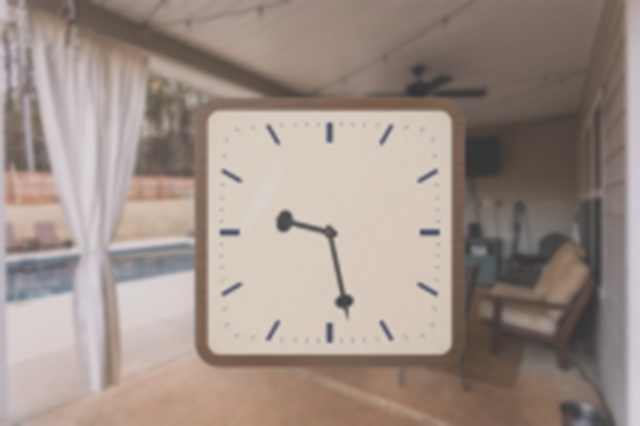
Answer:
9 h 28 min
